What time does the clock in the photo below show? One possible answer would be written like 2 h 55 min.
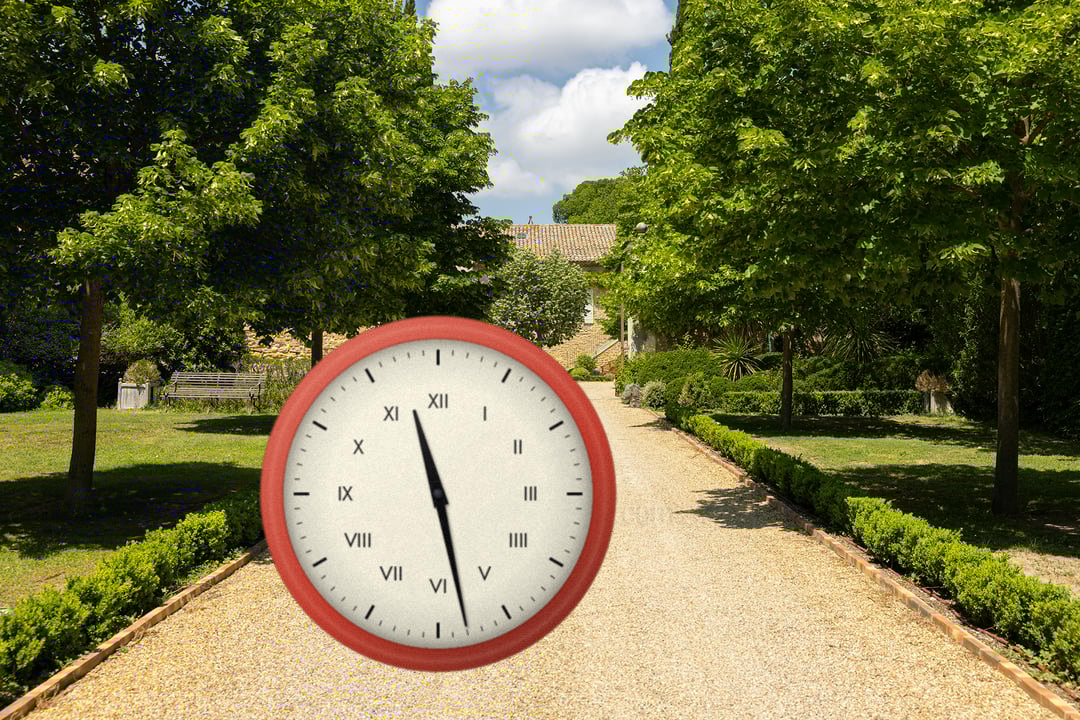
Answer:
11 h 28 min
